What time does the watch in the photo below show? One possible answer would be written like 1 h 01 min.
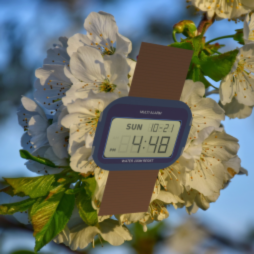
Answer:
4 h 48 min
